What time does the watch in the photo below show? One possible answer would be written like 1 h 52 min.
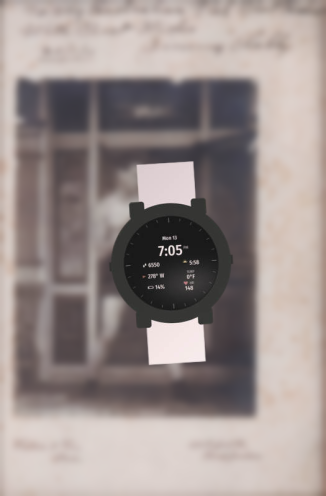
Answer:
7 h 05 min
